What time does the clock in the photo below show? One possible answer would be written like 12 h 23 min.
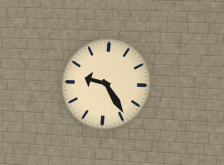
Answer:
9 h 24 min
